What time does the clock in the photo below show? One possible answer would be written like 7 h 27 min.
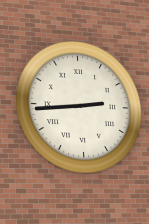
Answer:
2 h 44 min
